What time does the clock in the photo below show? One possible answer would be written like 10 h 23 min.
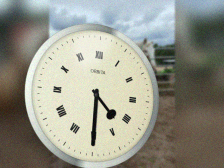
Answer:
4 h 30 min
